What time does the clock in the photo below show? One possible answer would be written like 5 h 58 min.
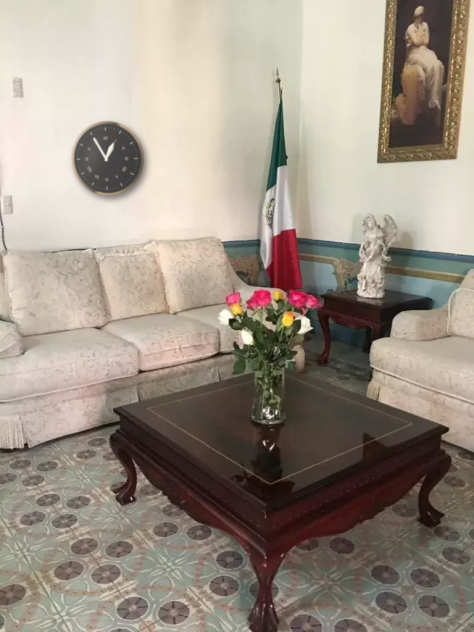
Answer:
12 h 55 min
